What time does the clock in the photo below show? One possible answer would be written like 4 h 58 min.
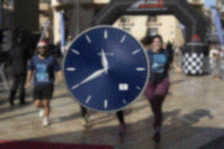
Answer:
11 h 40 min
